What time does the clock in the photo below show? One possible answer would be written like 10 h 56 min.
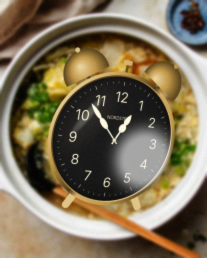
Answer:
12 h 53 min
